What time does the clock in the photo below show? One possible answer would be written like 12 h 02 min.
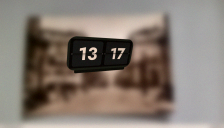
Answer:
13 h 17 min
